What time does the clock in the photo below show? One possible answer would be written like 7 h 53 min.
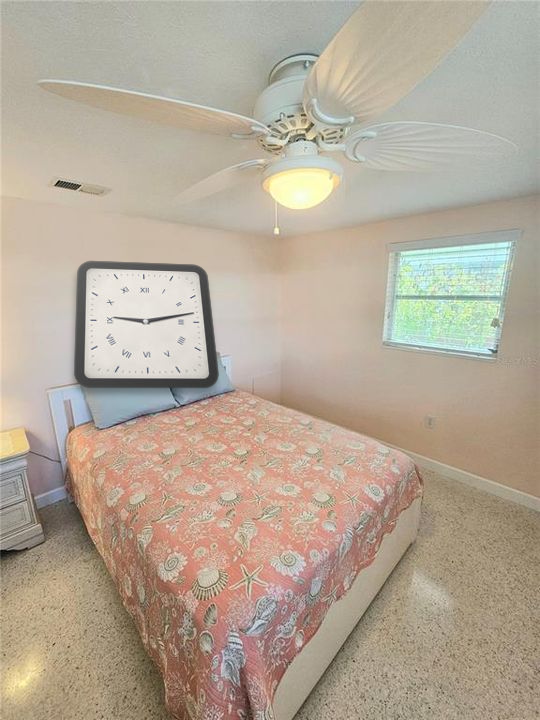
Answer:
9 h 13 min
